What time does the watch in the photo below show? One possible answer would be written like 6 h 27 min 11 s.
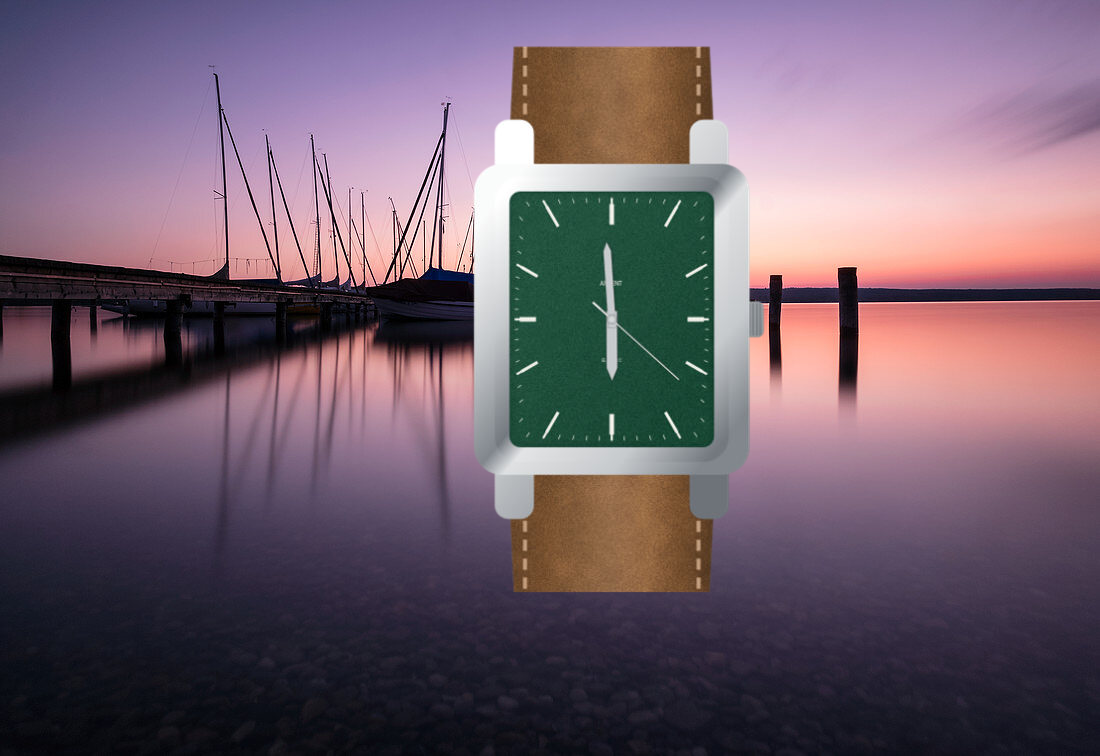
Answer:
5 h 59 min 22 s
